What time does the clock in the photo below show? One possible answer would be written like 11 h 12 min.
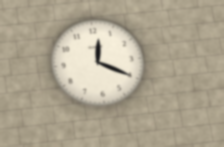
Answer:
12 h 20 min
